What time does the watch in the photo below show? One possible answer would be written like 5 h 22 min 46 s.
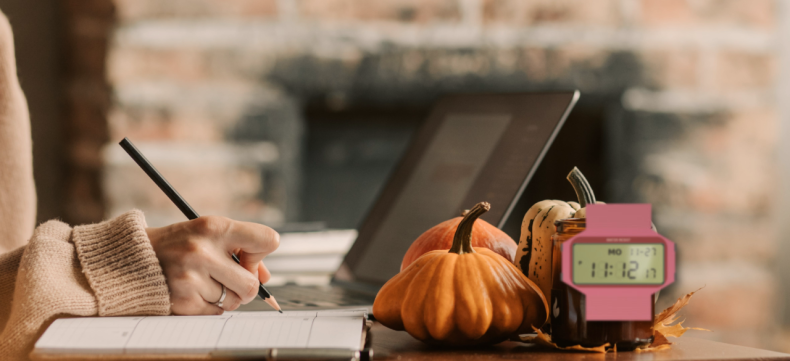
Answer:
11 h 12 min 17 s
